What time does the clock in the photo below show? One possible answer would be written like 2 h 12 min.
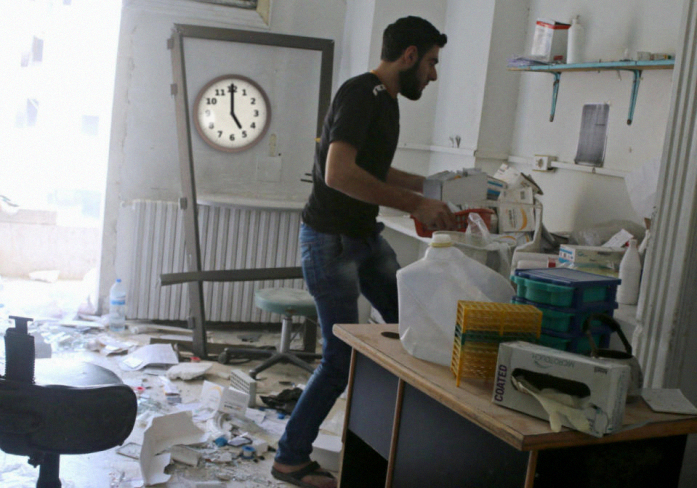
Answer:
5 h 00 min
